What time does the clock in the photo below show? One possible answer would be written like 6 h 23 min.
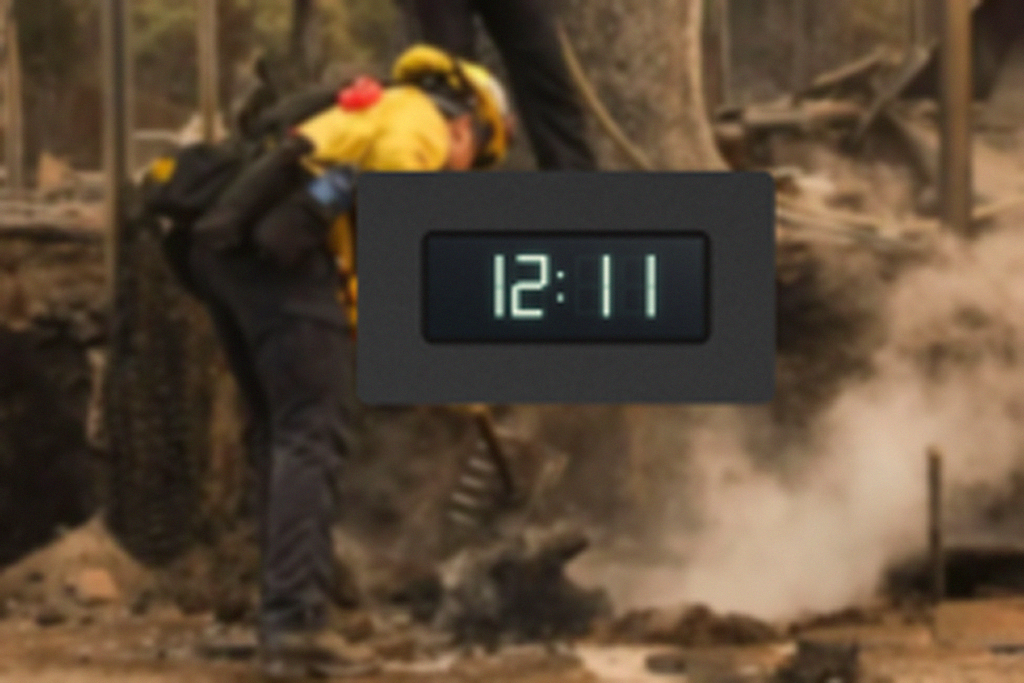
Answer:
12 h 11 min
